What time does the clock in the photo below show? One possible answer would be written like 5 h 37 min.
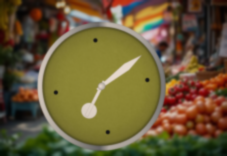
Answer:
7 h 10 min
